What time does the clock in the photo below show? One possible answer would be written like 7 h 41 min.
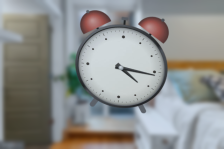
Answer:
4 h 16 min
